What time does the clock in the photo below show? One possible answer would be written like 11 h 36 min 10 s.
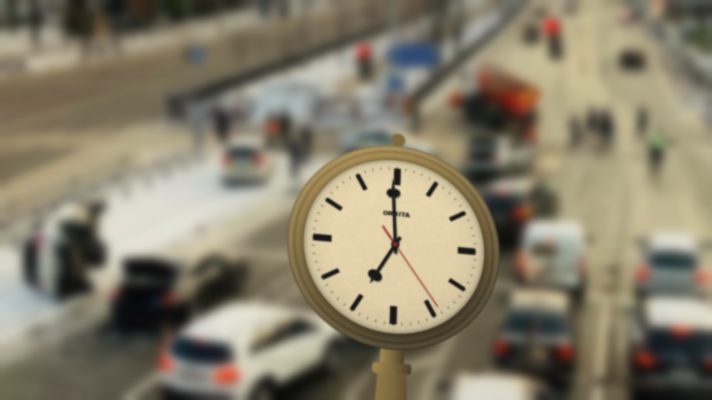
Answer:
6 h 59 min 24 s
